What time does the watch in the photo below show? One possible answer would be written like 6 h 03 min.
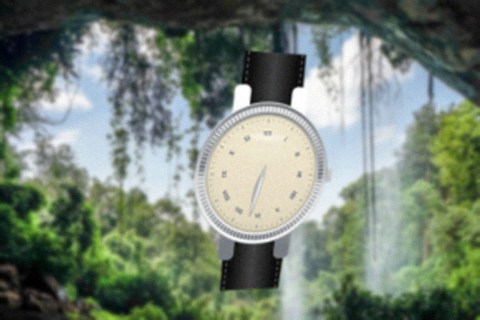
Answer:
6 h 32 min
